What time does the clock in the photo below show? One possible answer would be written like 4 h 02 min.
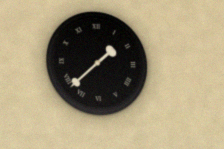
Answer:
1 h 38 min
